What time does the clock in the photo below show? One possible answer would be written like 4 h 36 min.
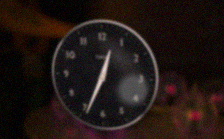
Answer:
12 h 34 min
